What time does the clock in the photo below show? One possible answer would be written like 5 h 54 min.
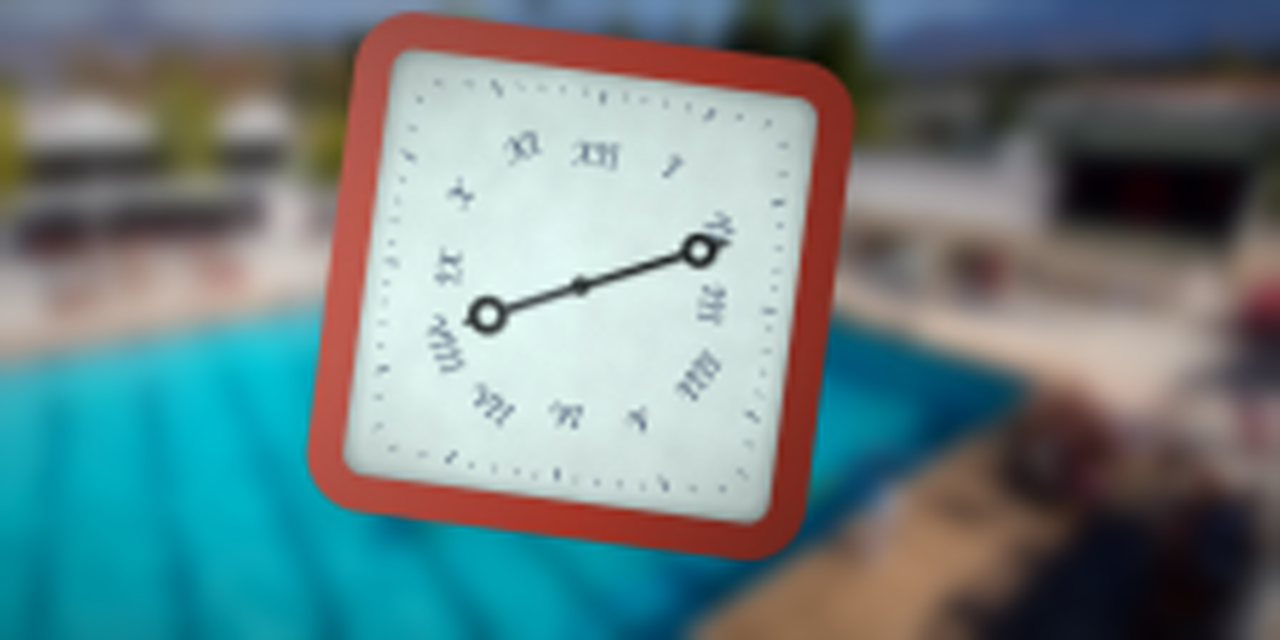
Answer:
8 h 11 min
